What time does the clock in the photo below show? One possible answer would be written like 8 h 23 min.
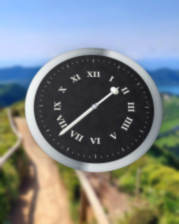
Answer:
1 h 38 min
